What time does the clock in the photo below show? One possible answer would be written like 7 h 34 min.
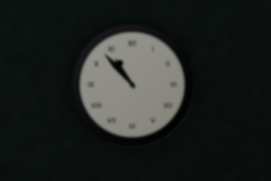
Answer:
10 h 53 min
